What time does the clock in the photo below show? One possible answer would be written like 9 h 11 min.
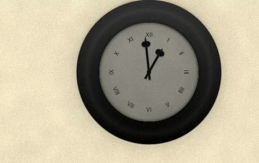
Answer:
12 h 59 min
